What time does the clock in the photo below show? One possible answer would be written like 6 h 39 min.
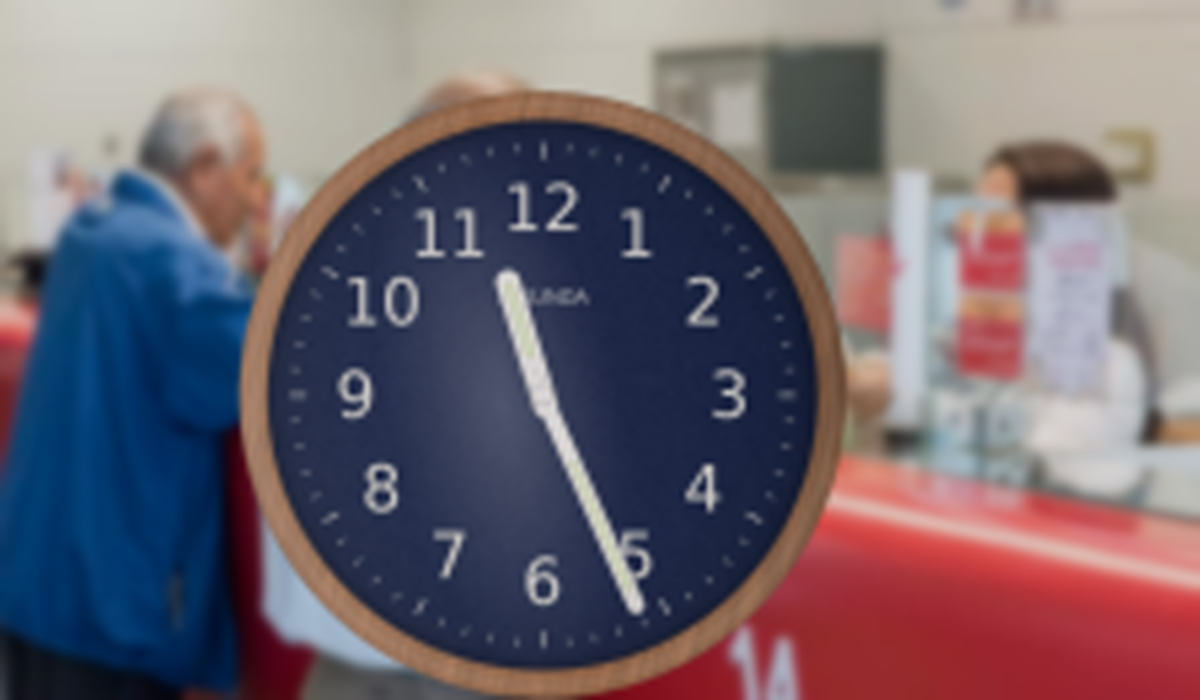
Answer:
11 h 26 min
